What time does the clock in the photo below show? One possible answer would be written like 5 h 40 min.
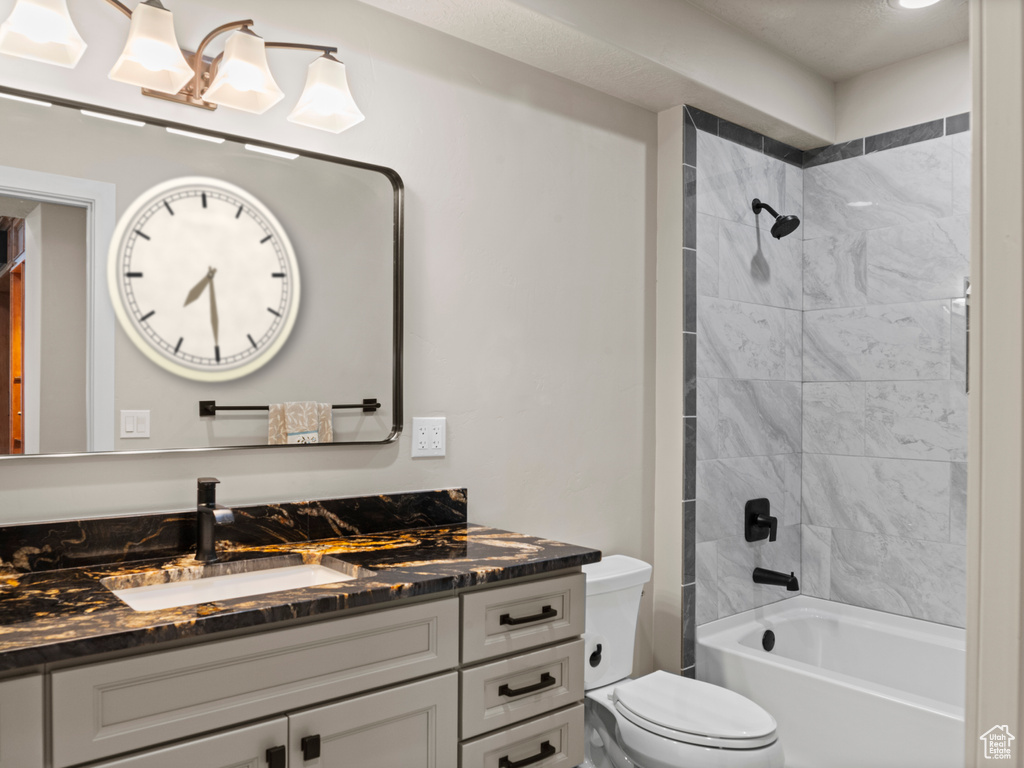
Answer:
7 h 30 min
